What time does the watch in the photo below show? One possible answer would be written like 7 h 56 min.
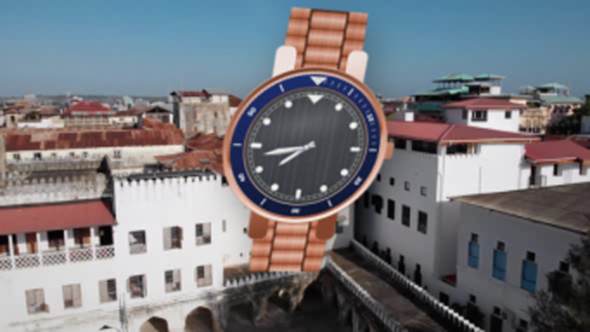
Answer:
7 h 43 min
